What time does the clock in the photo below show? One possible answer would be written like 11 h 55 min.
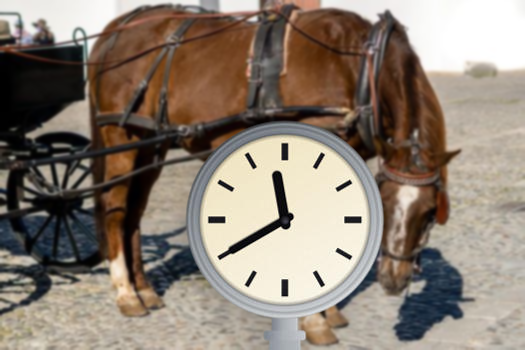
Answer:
11 h 40 min
